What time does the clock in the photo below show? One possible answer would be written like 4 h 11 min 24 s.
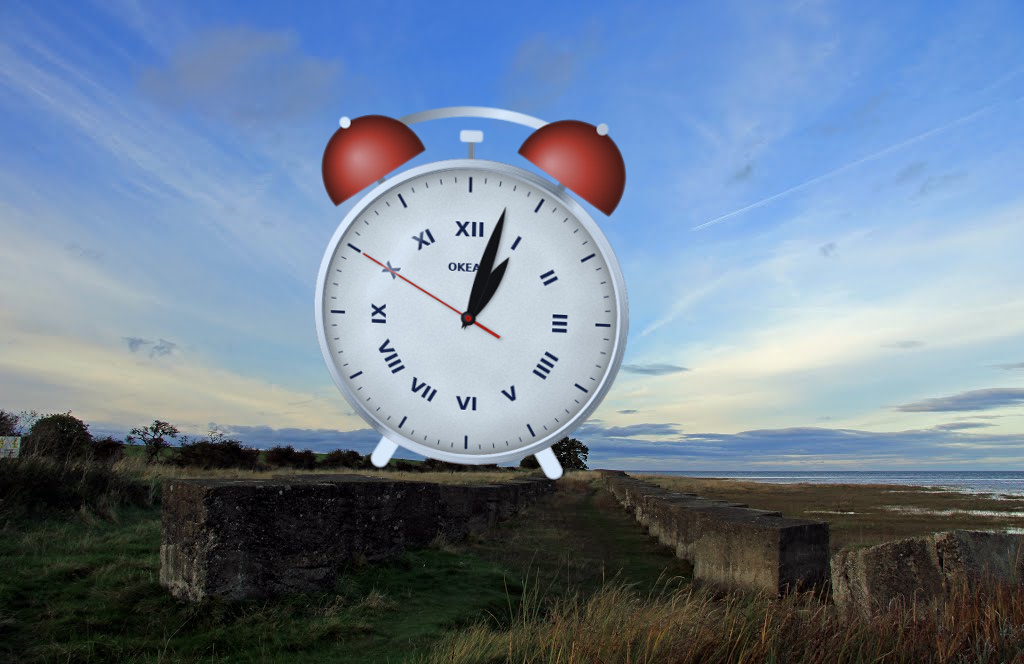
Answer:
1 h 02 min 50 s
